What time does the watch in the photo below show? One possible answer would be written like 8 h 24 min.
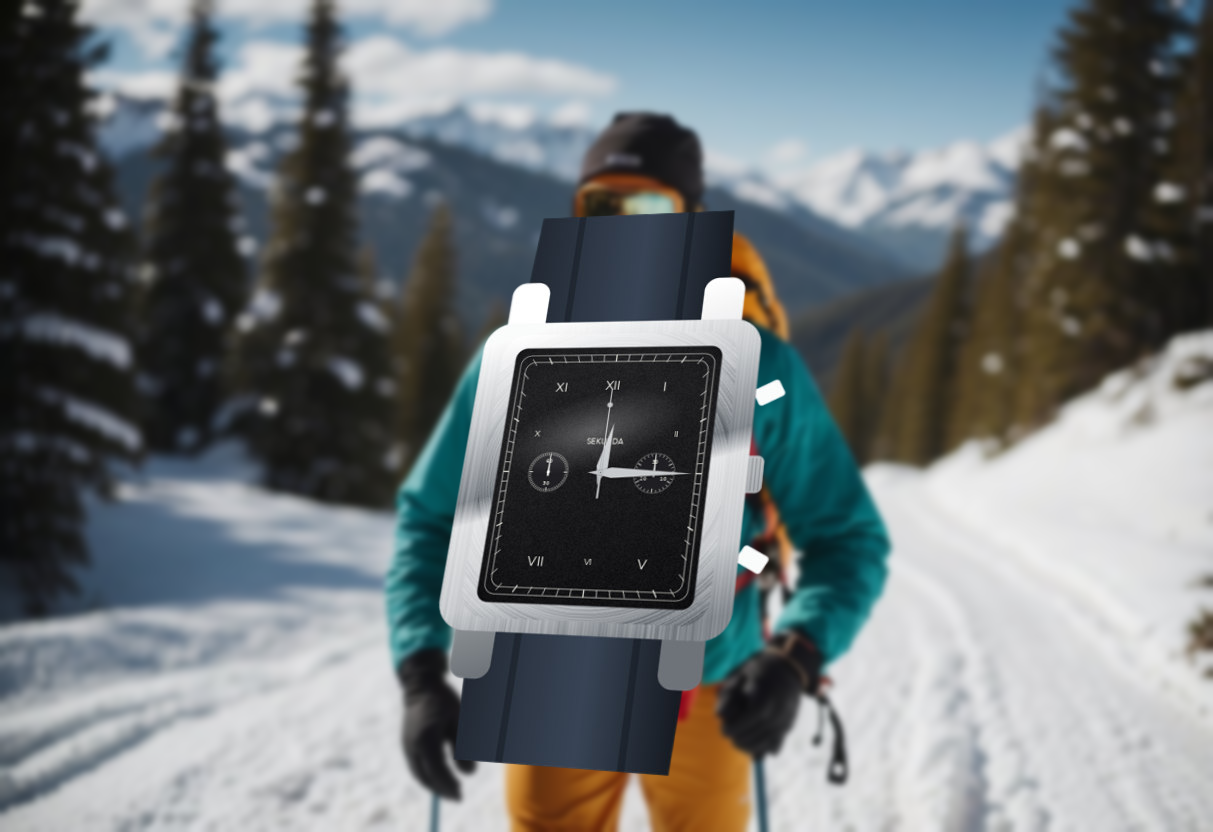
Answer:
12 h 15 min
